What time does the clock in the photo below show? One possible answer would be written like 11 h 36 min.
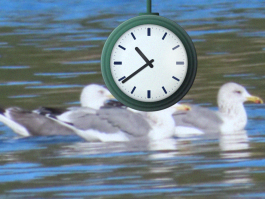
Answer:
10 h 39 min
